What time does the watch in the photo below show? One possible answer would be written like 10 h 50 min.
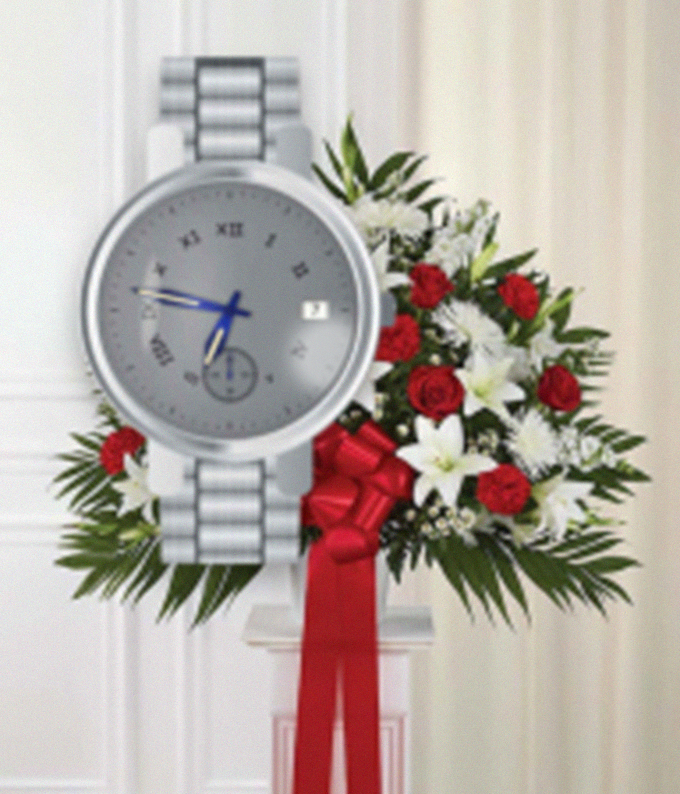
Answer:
6 h 47 min
